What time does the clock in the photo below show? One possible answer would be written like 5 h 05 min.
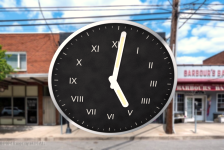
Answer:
5 h 01 min
